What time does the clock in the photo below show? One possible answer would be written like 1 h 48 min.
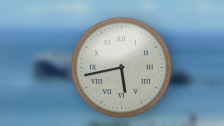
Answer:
5 h 43 min
